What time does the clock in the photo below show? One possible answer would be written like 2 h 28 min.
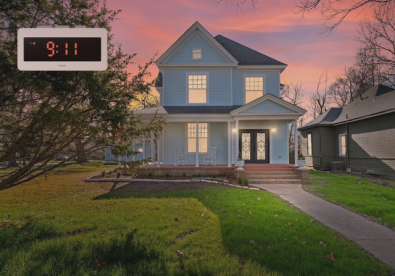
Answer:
9 h 11 min
